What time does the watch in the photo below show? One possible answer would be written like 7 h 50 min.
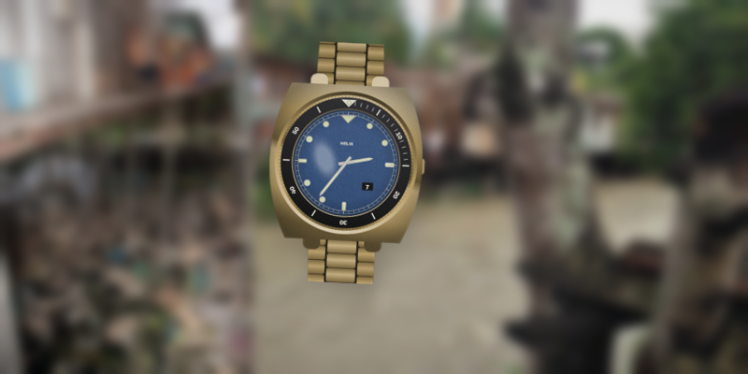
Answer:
2 h 36 min
